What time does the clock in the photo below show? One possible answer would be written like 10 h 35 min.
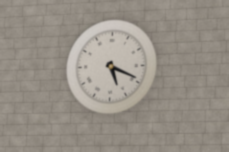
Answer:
5 h 19 min
